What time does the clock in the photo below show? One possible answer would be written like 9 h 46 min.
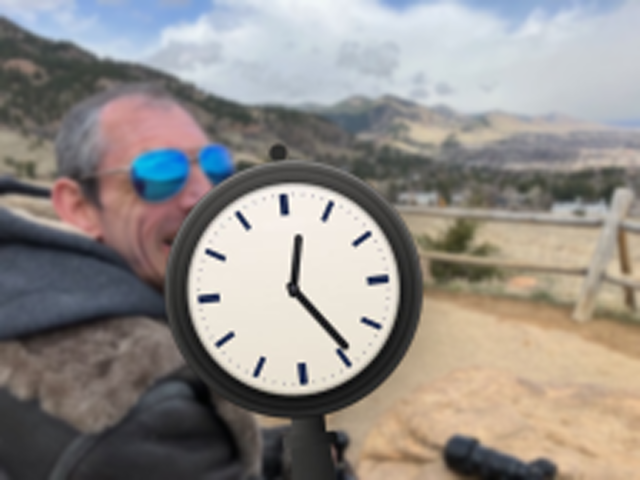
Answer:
12 h 24 min
